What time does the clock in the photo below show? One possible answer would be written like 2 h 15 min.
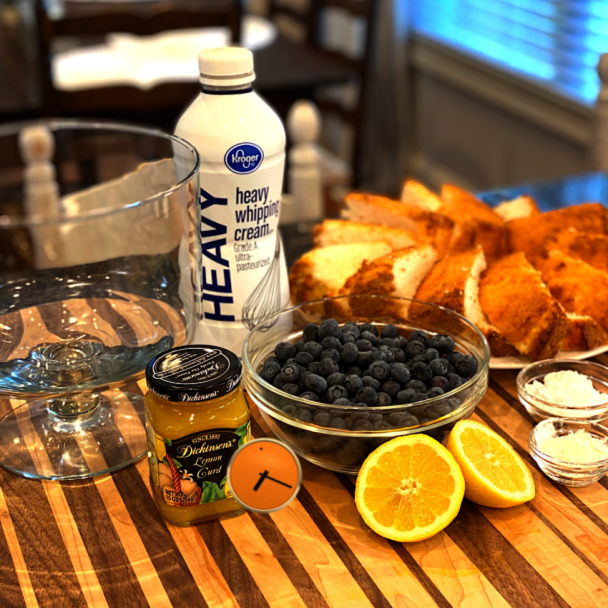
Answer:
7 h 20 min
